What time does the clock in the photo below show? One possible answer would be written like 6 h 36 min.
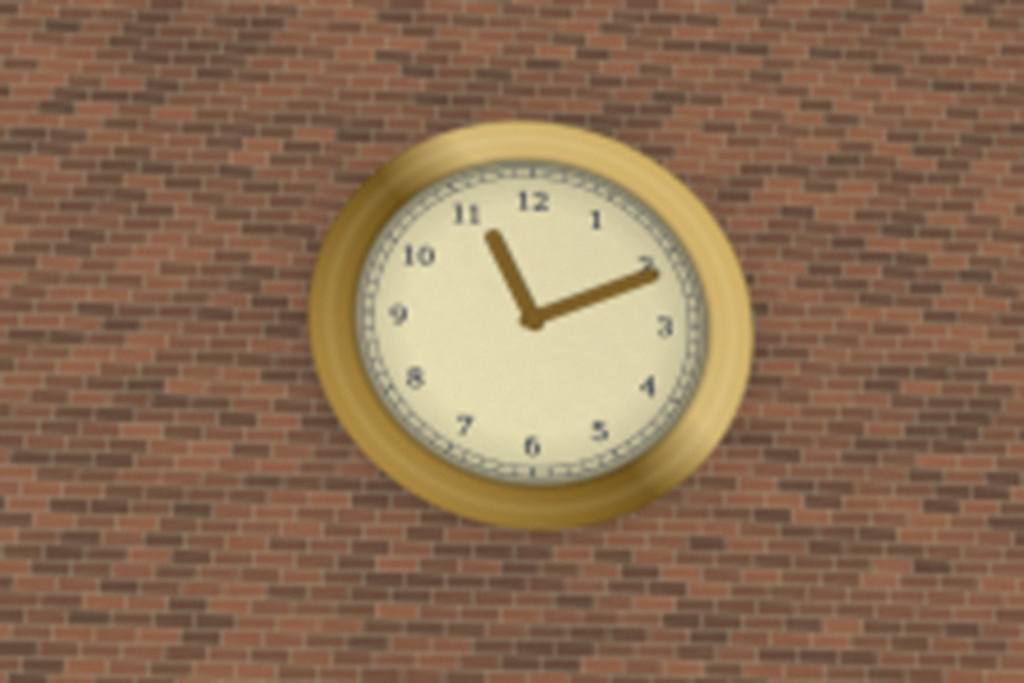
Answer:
11 h 11 min
